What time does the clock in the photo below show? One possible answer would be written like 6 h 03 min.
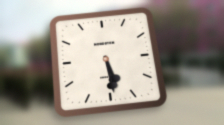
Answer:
5 h 29 min
